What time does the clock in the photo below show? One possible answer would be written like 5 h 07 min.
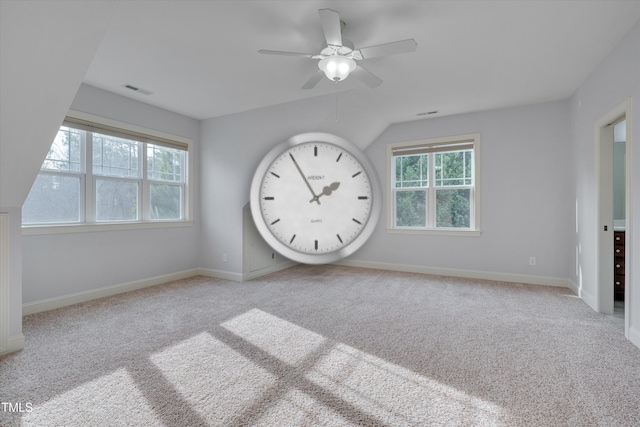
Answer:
1 h 55 min
